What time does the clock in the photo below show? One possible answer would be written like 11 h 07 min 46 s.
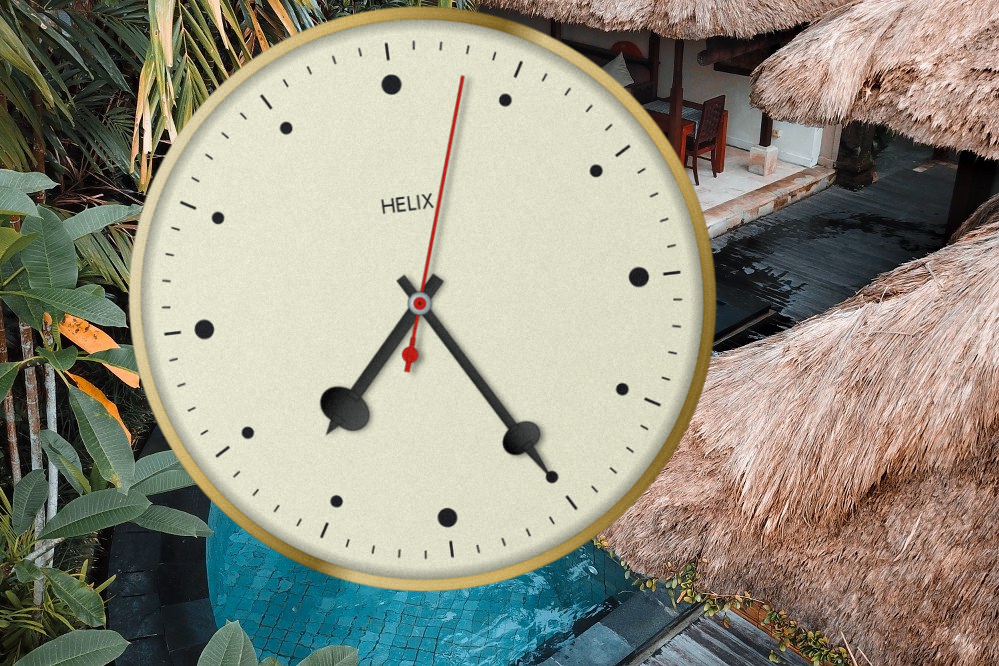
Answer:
7 h 25 min 03 s
